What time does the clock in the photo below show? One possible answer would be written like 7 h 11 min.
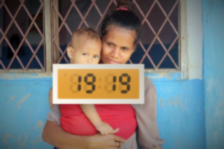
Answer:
19 h 19 min
